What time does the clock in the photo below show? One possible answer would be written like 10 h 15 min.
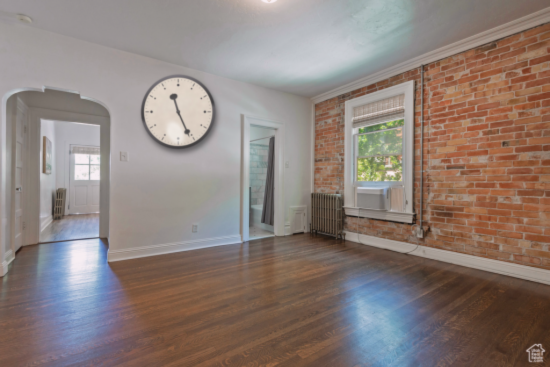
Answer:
11 h 26 min
